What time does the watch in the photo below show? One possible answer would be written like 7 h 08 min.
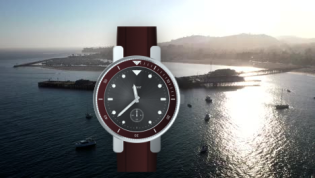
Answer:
11 h 38 min
